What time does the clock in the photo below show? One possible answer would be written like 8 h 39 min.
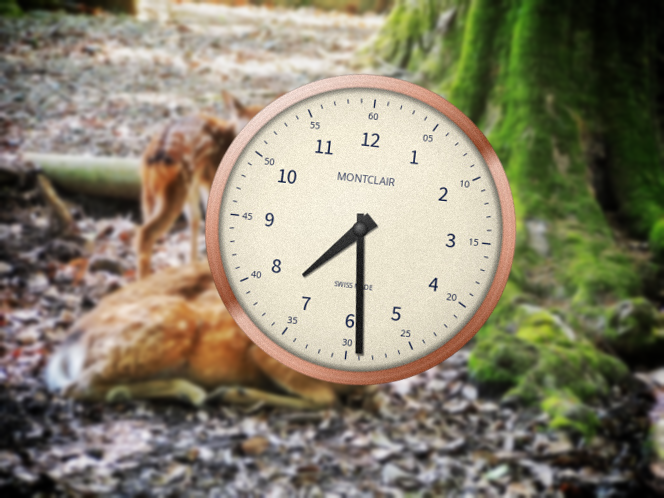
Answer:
7 h 29 min
